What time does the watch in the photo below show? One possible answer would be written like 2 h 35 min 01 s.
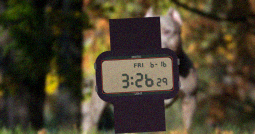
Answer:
3 h 26 min 29 s
